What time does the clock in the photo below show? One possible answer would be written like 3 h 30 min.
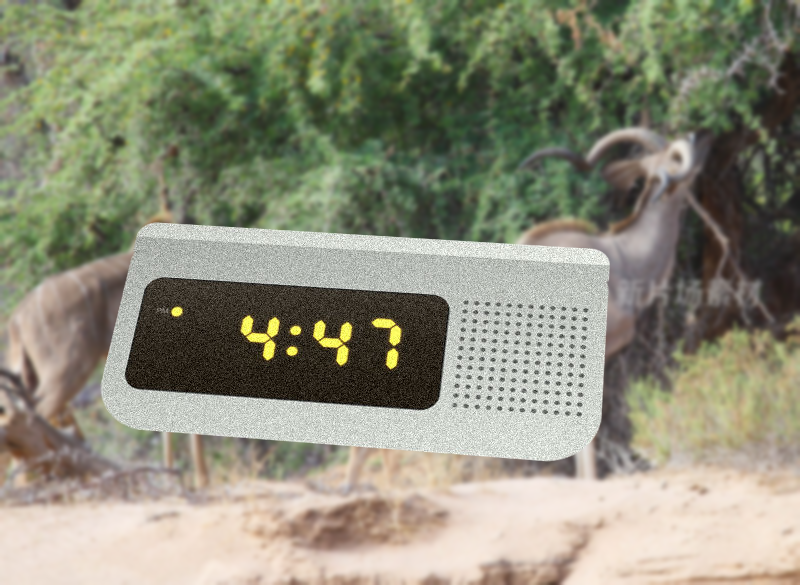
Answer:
4 h 47 min
